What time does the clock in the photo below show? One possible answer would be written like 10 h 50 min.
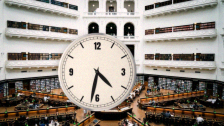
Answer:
4 h 32 min
